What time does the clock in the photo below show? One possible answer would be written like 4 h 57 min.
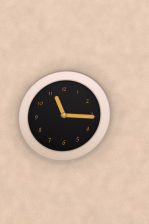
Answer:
11 h 16 min
